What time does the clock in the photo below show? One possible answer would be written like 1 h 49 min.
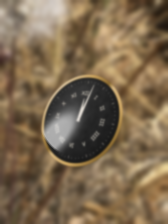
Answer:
12 h 02 min
